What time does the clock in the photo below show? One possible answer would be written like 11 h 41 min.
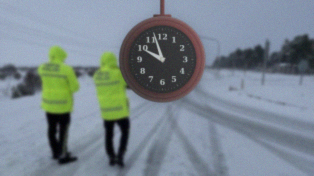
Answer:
9 h 57 min
